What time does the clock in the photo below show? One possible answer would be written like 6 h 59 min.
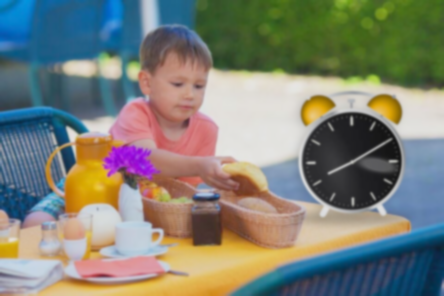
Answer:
8 h 10 min
